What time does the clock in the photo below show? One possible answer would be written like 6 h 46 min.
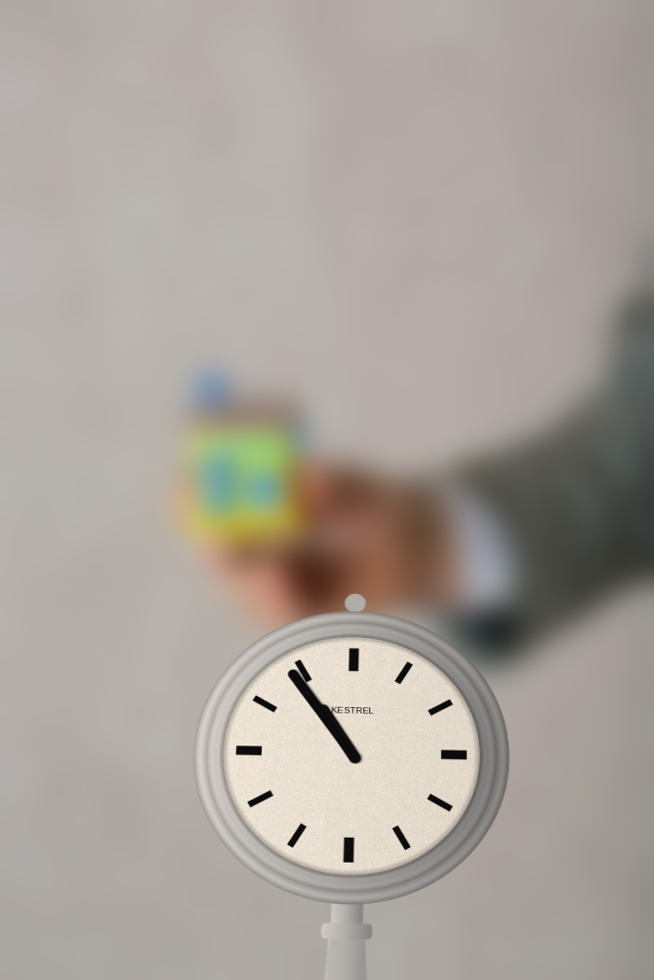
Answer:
10 h 54 min
